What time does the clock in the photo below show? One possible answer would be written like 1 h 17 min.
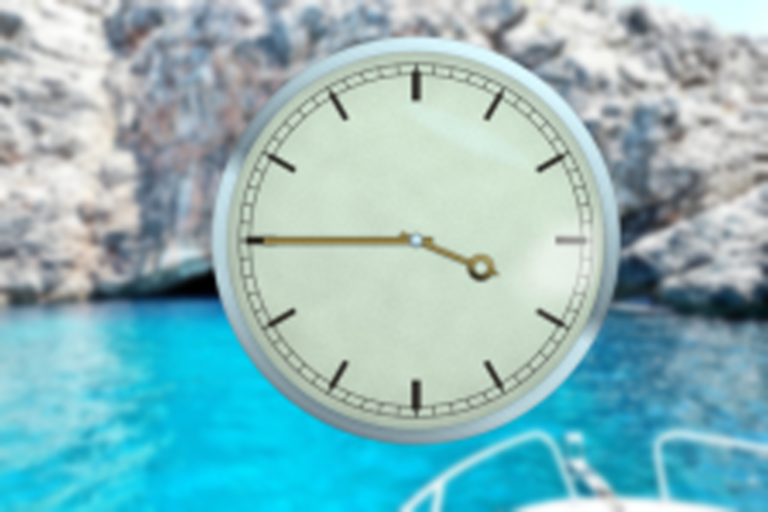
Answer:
3 h 45 min
